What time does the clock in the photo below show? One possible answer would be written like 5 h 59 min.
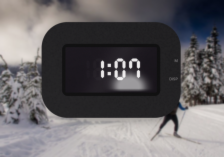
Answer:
1 h 07 min
